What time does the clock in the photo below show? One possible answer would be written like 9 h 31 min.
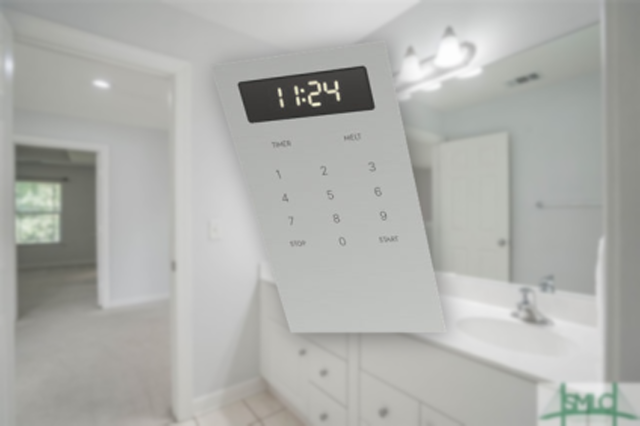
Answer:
11 h 24 min
